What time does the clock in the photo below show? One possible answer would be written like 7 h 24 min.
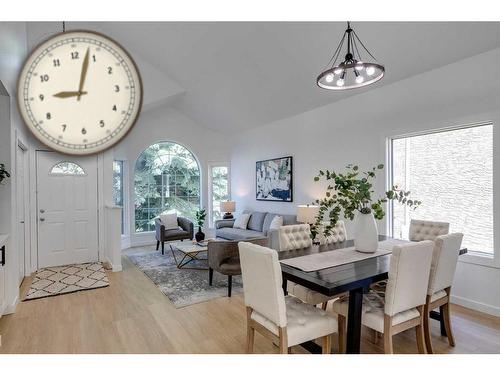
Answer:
9 h 03 min
